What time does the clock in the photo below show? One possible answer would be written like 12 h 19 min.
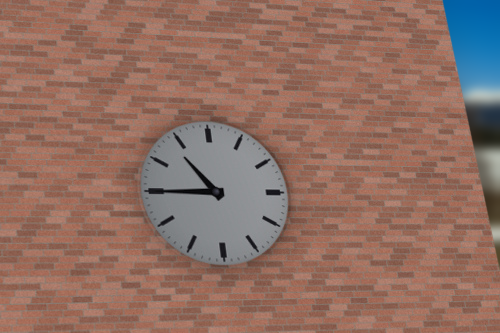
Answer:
10 h 45 min
